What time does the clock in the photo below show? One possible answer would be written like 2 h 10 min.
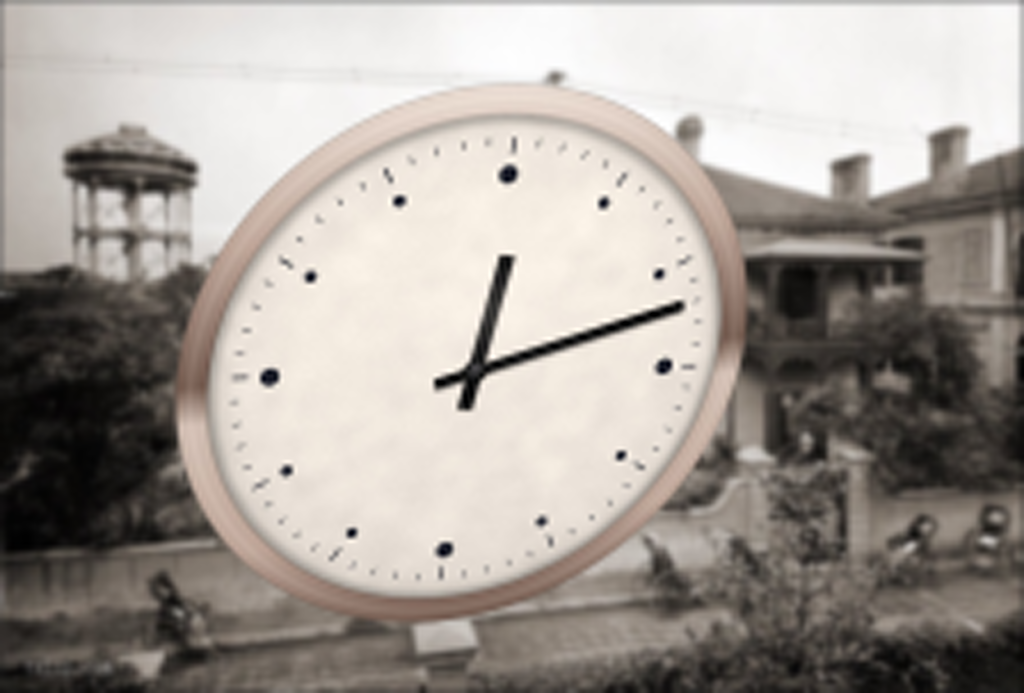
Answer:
12 h 12 min
